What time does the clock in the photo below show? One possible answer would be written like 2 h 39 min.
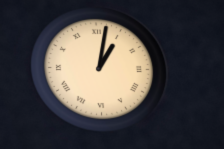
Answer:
1 h 02 min
